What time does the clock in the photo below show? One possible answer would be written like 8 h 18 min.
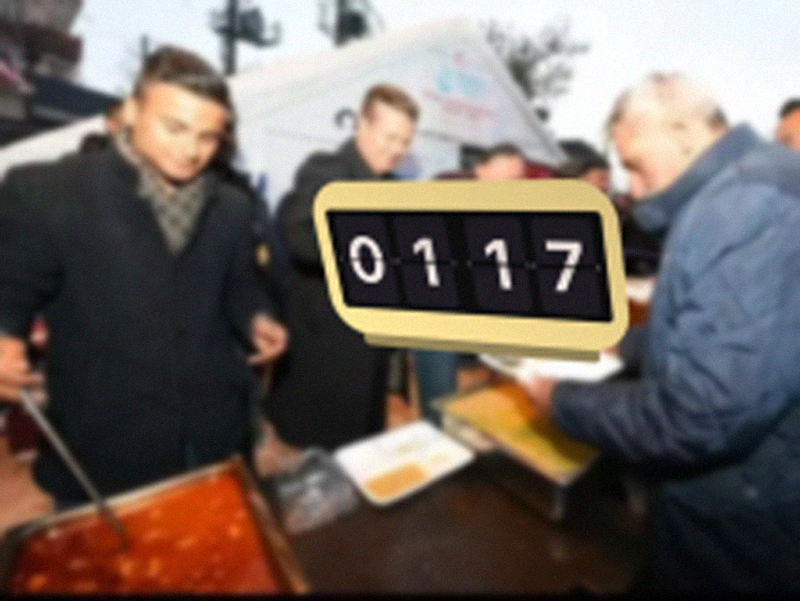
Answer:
1 h 17 min
